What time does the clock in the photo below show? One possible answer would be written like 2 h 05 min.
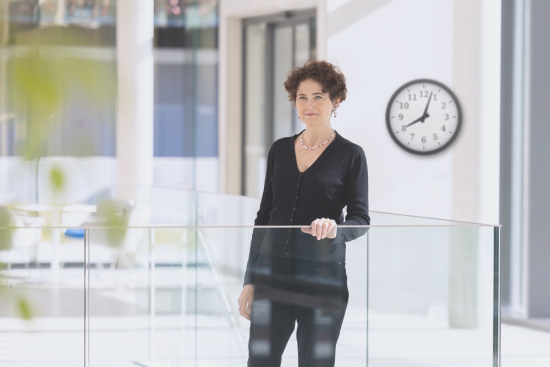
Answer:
8 h 03 min
